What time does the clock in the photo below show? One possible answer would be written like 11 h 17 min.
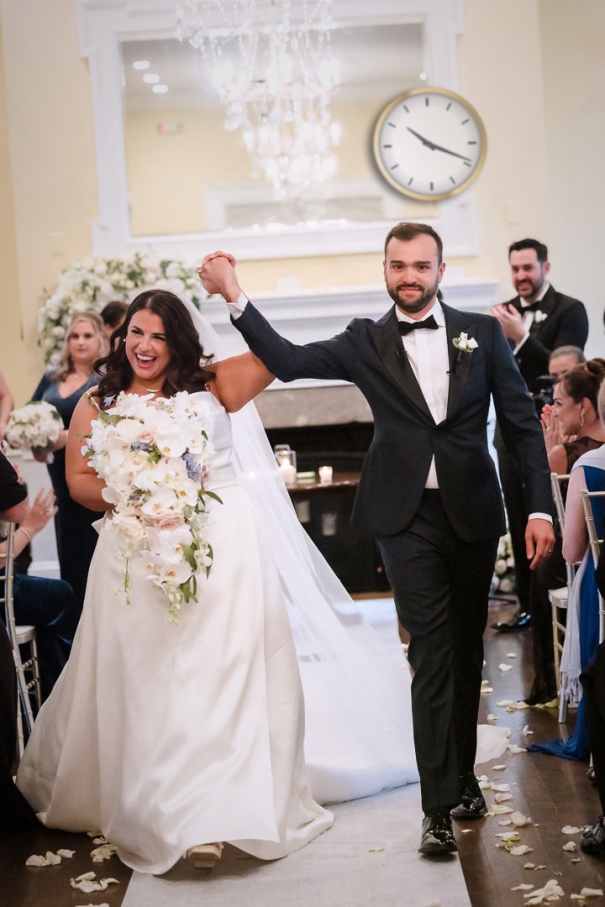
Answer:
10 h 19 min
